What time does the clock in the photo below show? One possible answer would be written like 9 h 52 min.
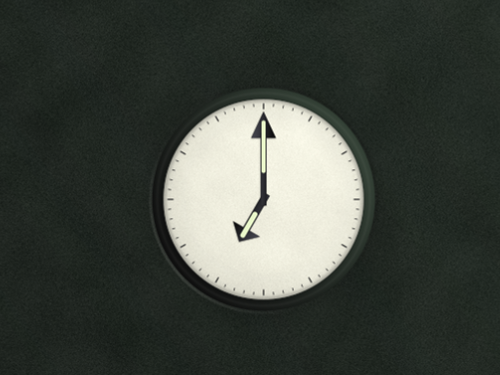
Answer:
7 h 00 min
